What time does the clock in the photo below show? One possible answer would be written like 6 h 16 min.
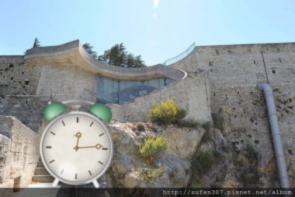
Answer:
12 h 14 min
